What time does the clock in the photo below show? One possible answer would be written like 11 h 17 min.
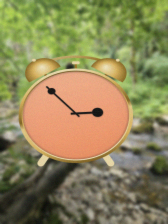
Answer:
2 h 53 min
